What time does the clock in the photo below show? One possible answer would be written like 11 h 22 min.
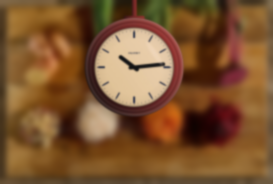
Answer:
10 h 14 min
